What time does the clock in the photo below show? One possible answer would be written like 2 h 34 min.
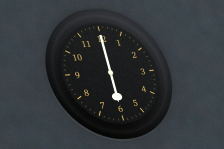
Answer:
6 h 00 min
